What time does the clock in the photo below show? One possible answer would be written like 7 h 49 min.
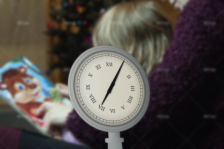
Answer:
7 h 05 min
